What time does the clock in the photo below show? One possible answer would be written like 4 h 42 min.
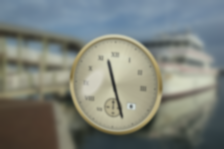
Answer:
11 h 27 min
